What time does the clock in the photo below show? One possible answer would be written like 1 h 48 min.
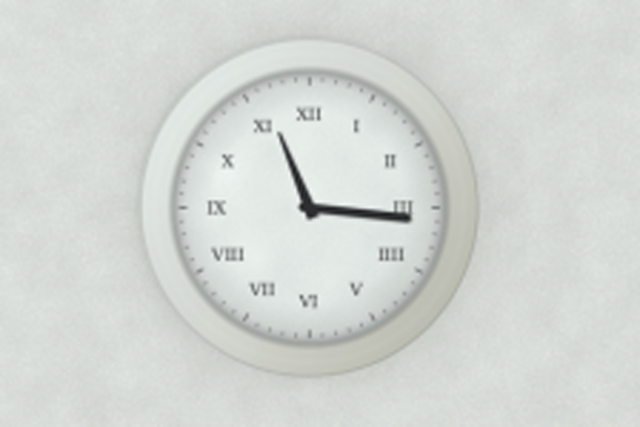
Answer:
11 h 16 min
